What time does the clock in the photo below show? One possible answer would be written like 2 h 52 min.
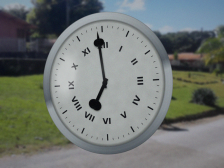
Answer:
6 h 59 min
